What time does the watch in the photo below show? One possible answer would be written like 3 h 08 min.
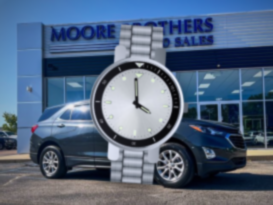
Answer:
3 h 59 min
